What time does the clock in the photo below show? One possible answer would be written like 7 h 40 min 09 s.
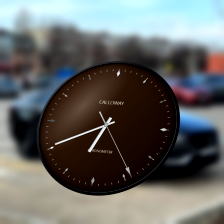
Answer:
6 h 40 min 24 s
